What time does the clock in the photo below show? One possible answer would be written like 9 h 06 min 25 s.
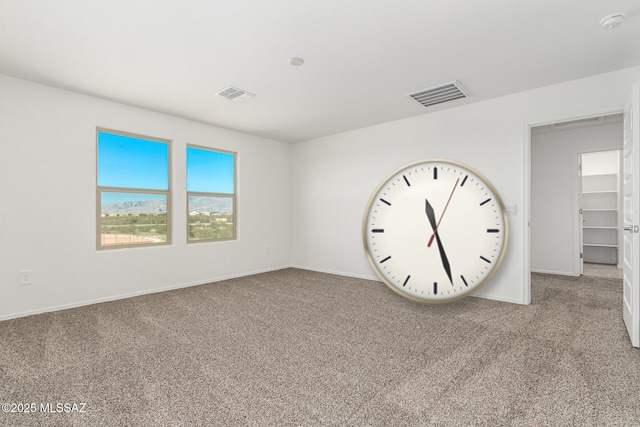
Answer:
11 h 27 min 04 s
